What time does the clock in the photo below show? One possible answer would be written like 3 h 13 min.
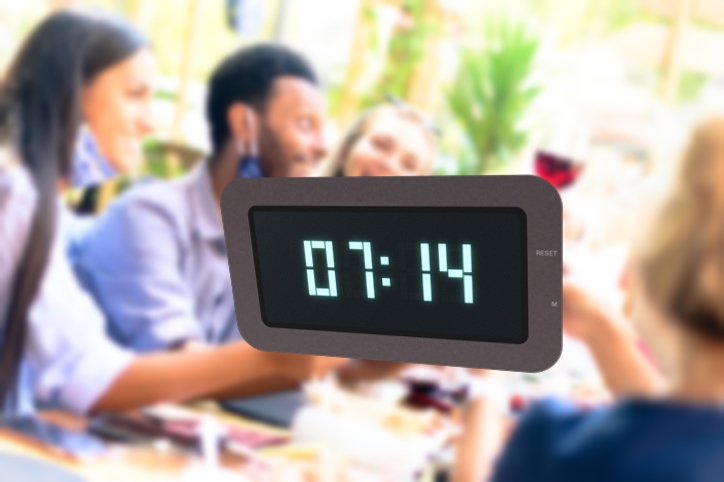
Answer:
7 h 14 min
